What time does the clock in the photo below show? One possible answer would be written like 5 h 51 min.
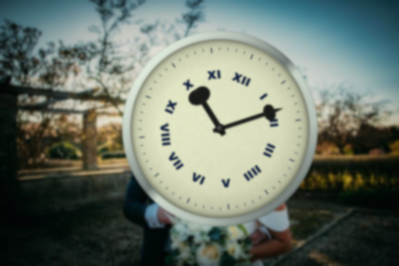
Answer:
10 h 08 min
